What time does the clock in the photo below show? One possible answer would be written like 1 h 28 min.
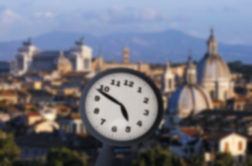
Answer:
4 h 48 min
